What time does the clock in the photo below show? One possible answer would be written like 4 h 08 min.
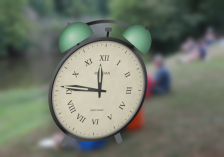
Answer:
11 h 46 min
